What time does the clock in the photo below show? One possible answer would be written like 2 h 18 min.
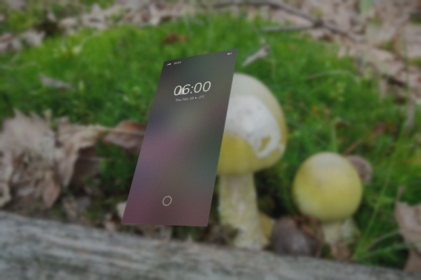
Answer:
6 h 00 min
